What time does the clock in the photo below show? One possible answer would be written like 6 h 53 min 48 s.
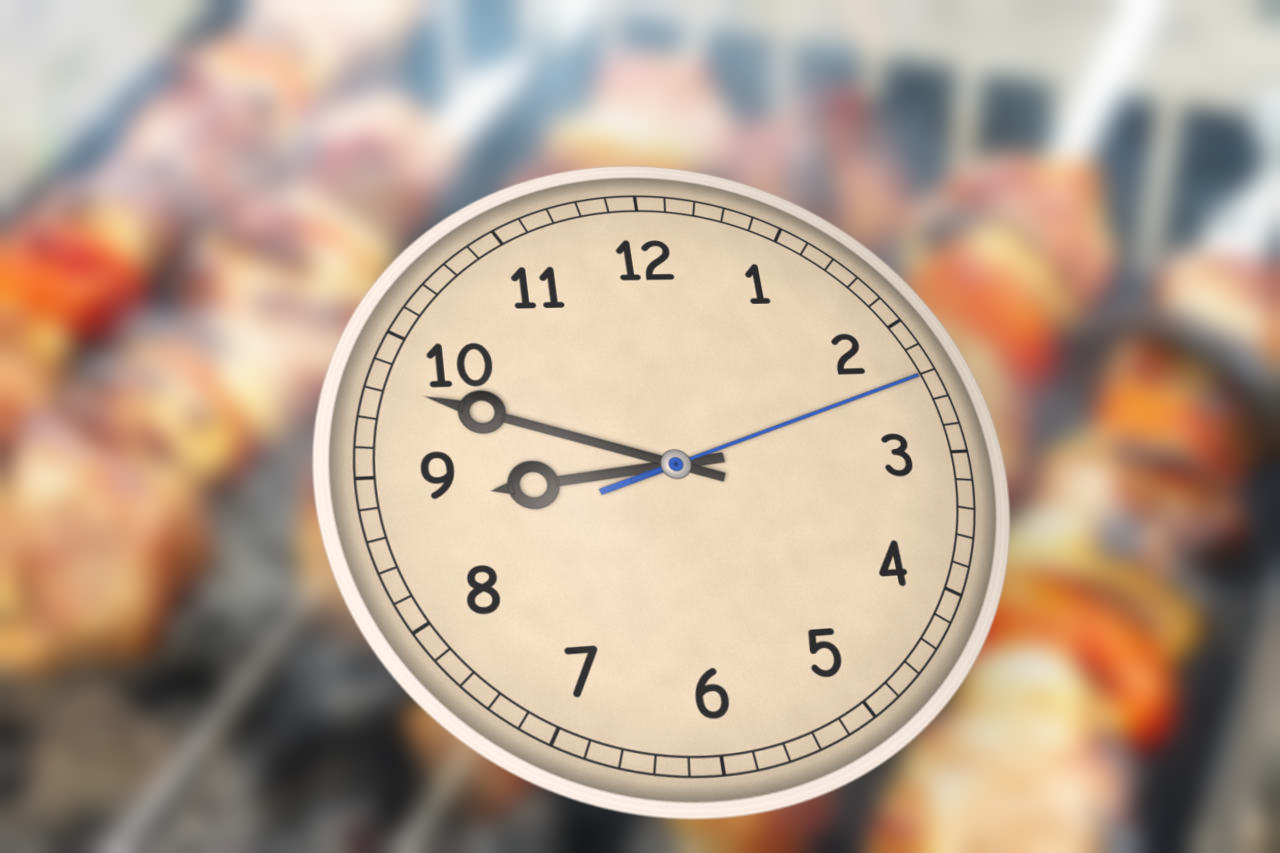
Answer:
8 h 48 min 12 s
